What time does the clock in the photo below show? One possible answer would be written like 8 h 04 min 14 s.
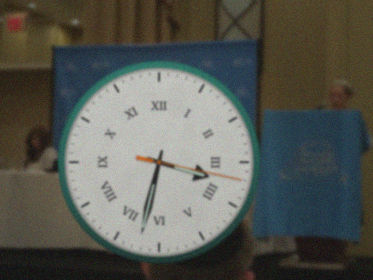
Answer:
3 h 32 min 17 s
